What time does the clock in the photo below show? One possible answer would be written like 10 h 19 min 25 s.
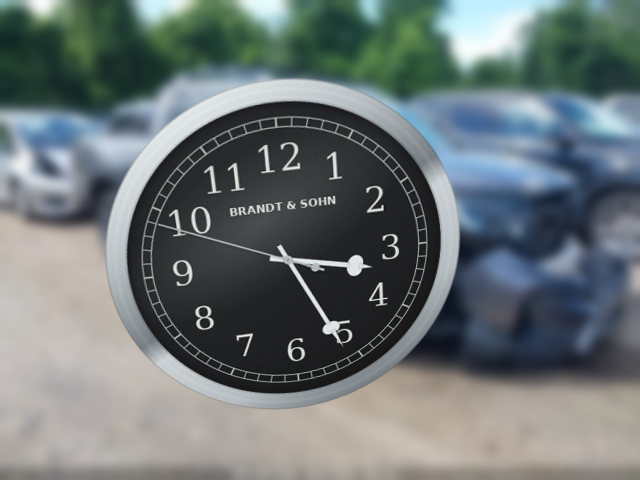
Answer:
3 h 25 min 49 s
